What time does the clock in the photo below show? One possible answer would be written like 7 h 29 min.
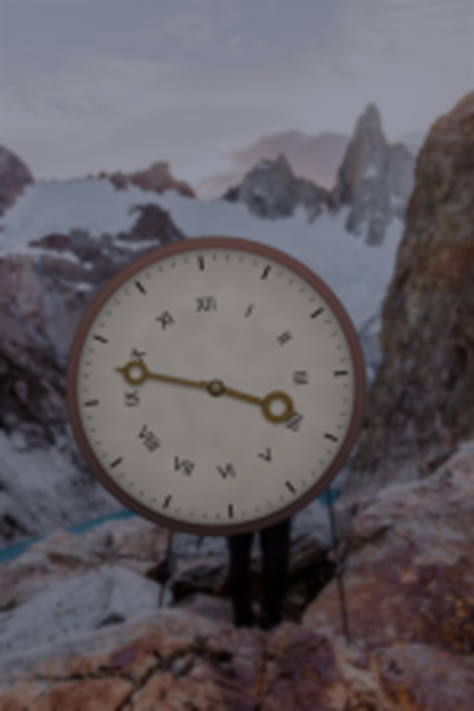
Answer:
3 h 48 min
